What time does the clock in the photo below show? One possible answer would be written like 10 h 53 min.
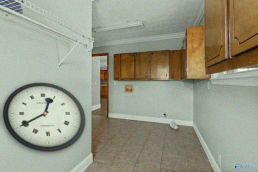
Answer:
12 h 40 min
